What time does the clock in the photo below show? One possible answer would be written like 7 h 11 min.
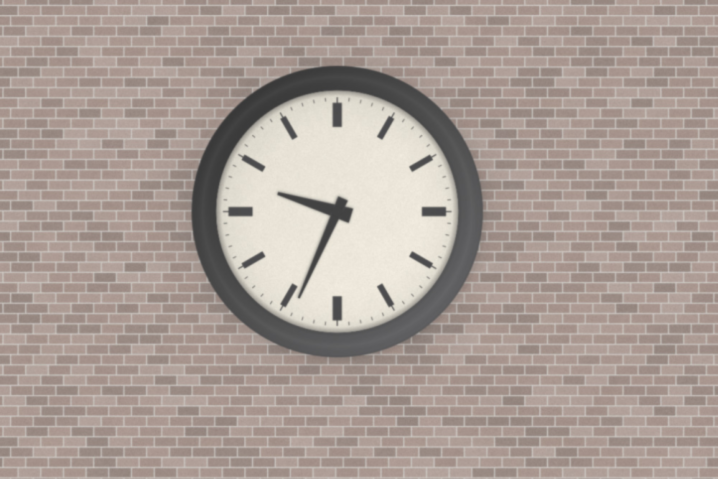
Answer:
9 h 34 min
